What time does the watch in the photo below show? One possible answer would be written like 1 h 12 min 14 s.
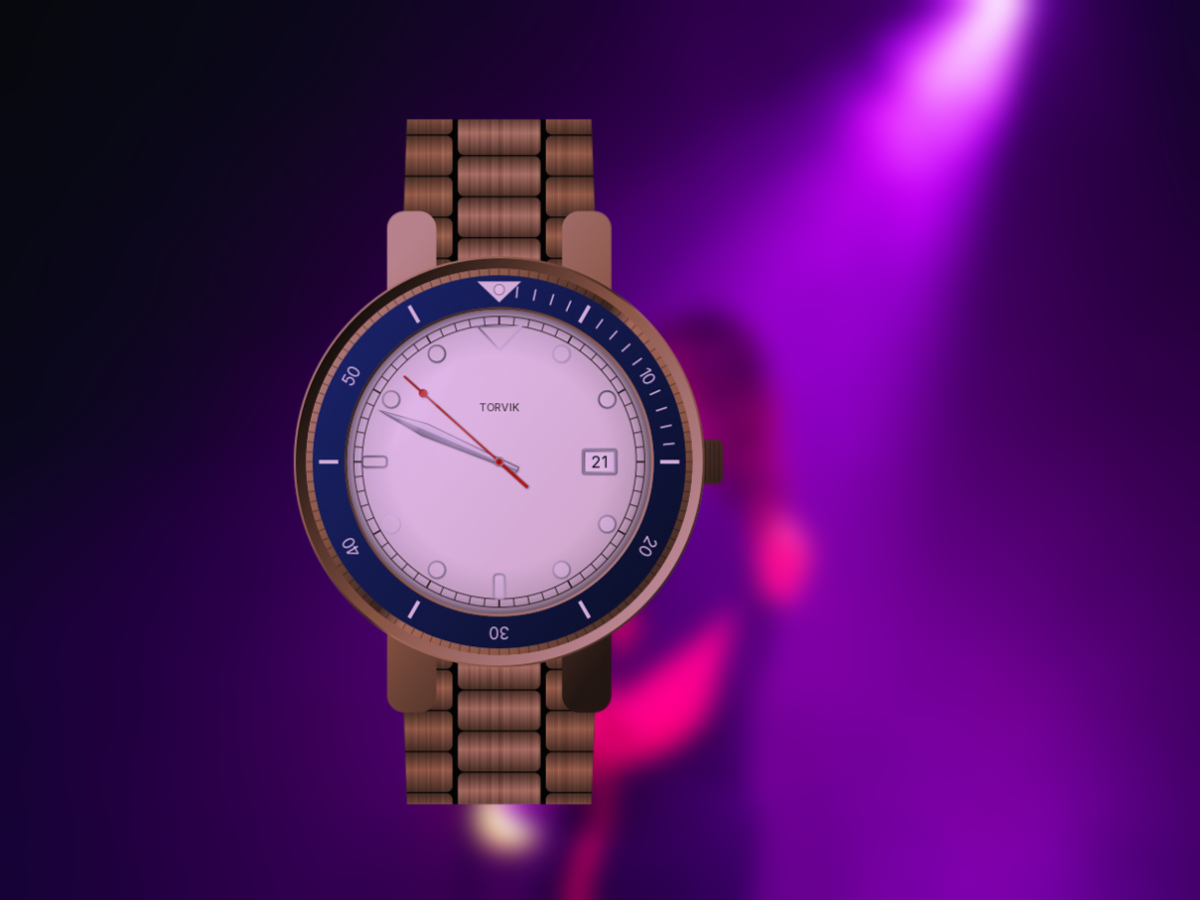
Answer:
9 h 48 min 52 s
